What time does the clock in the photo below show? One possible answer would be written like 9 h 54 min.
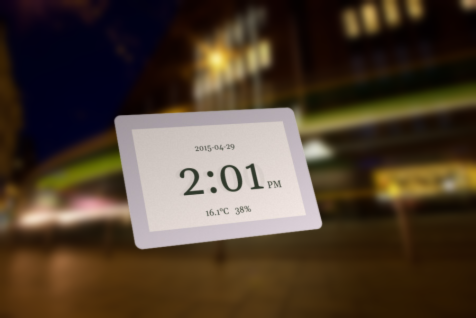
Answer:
2 h 01 min
